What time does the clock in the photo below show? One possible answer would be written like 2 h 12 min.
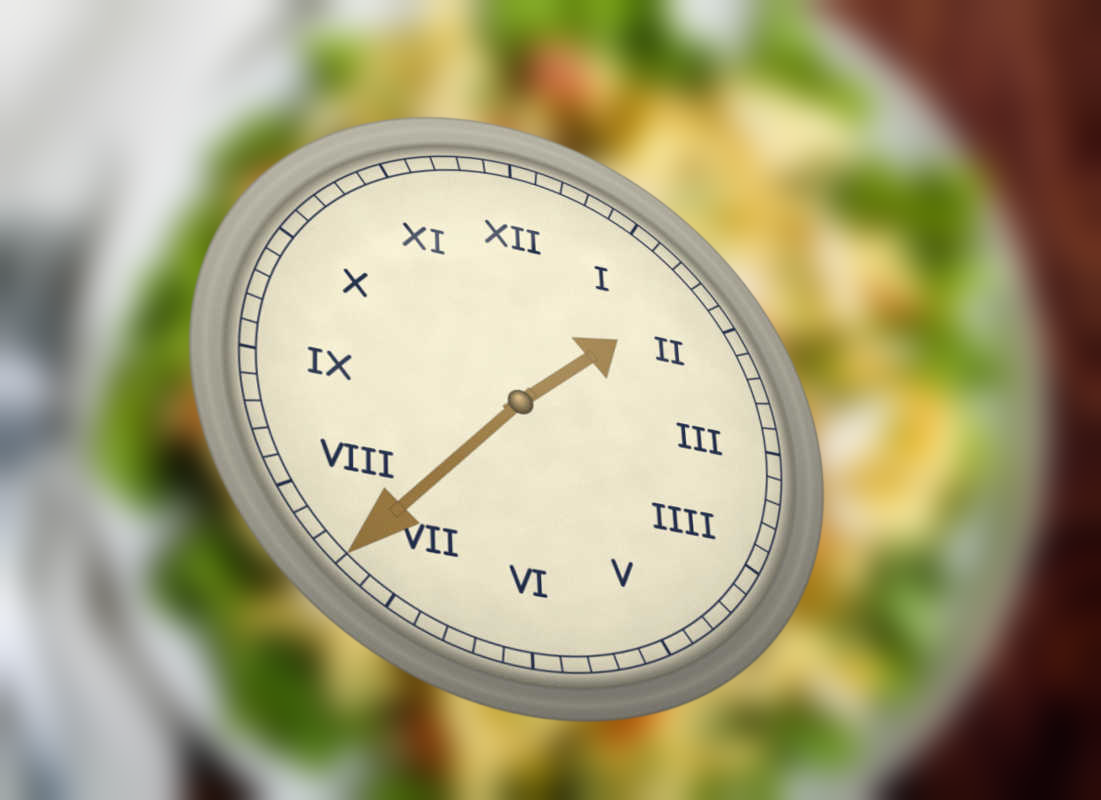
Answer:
1 h 37 min
